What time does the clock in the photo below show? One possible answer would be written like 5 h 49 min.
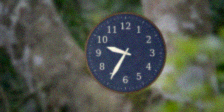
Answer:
9 h 35 min
